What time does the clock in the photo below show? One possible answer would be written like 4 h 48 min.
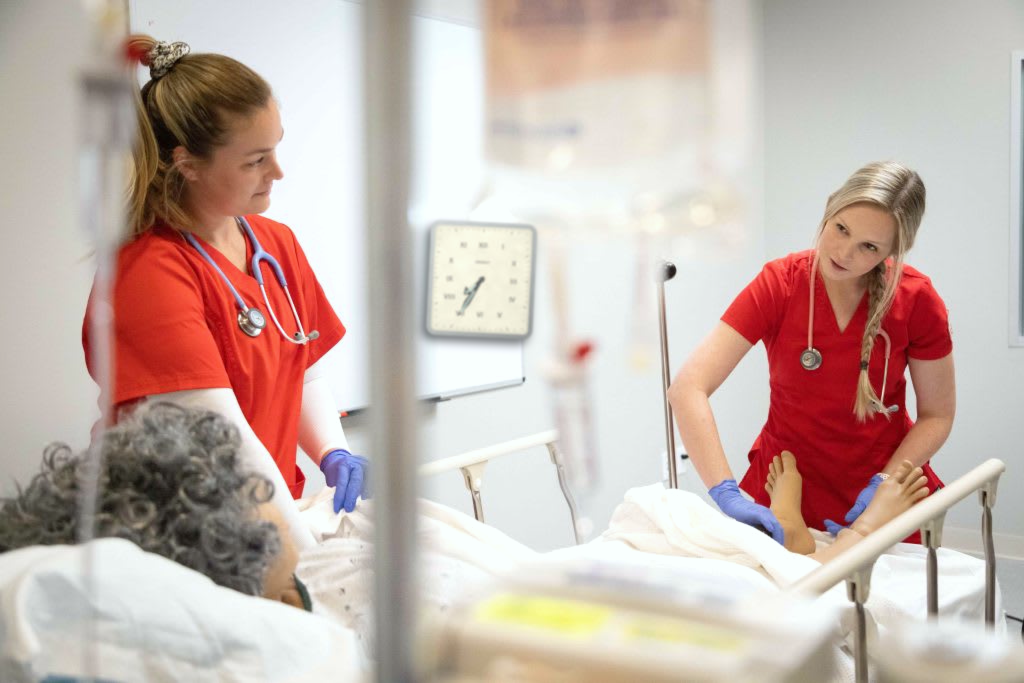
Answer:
7 h 35 min
